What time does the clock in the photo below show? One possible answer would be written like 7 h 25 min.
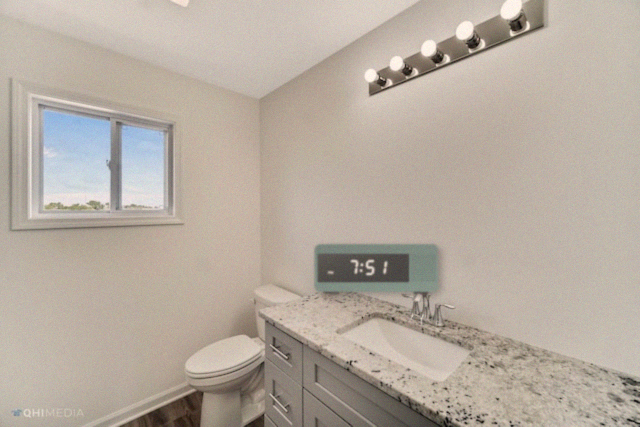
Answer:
7 h 51 min
